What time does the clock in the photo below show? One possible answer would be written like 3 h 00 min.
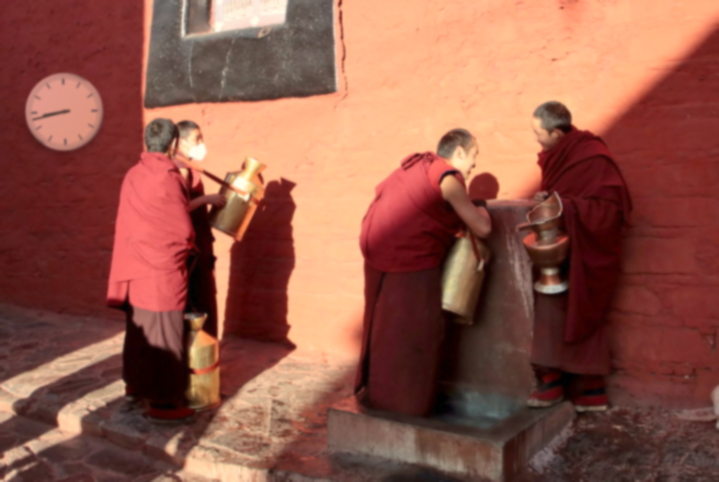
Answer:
8 h 43 min
